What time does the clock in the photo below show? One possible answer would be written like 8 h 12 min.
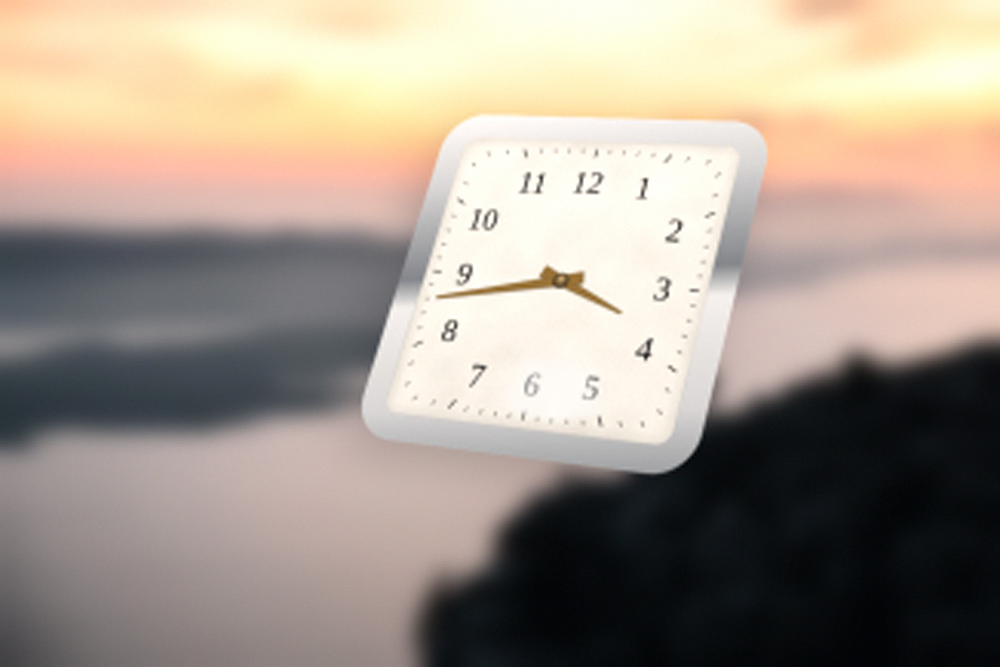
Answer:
3 h 43 min
